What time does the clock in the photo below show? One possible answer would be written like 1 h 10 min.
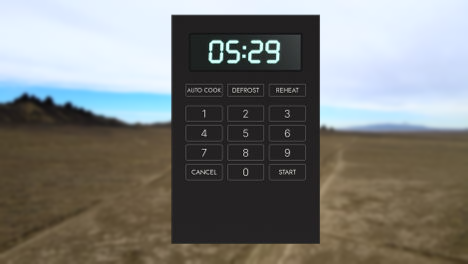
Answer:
5 h 29 min
